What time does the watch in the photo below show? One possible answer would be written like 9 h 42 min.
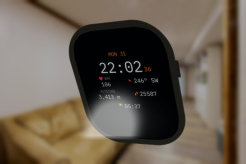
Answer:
22 h 02 min
